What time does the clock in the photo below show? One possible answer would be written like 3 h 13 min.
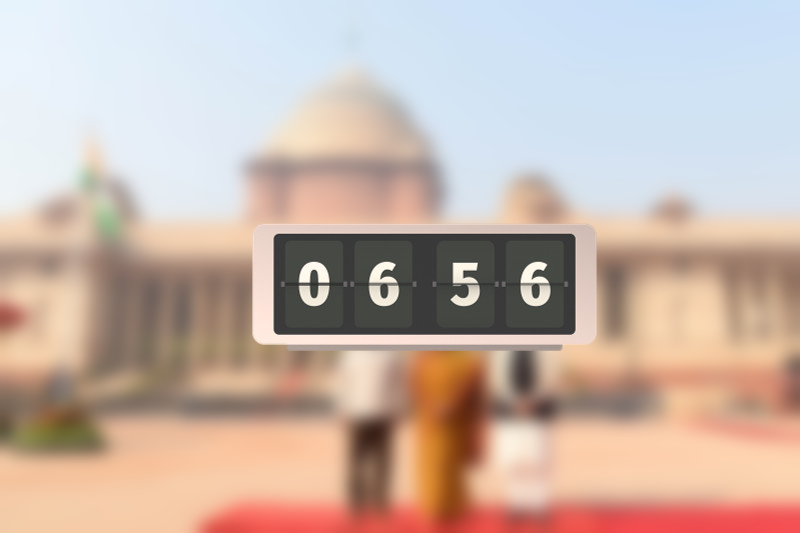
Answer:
6 h 56 min
